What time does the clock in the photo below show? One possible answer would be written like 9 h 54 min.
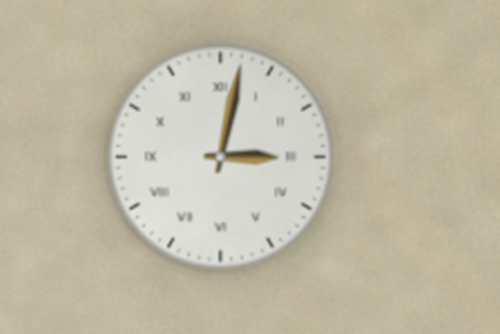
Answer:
3 h 02 min
